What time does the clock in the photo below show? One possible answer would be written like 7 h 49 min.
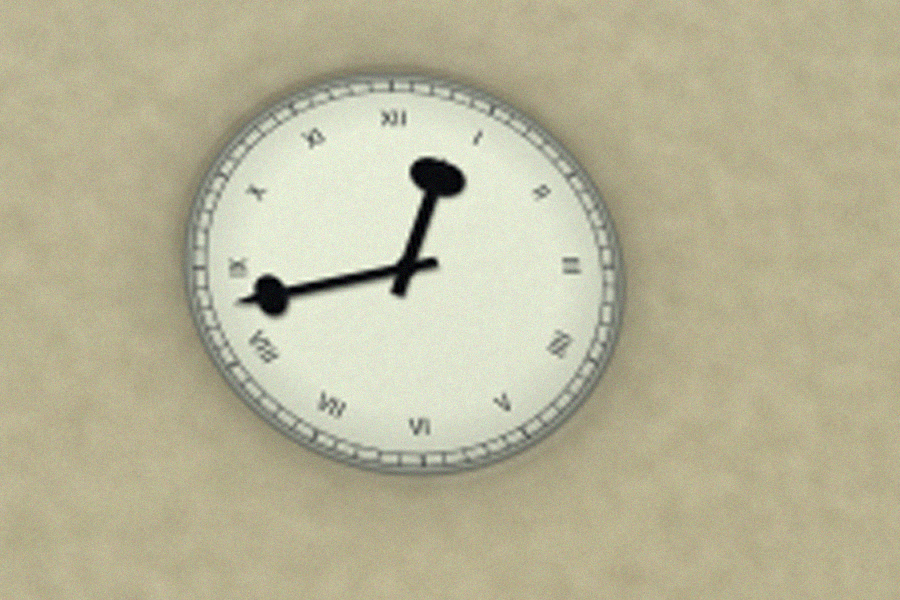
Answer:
12 h 43 min
